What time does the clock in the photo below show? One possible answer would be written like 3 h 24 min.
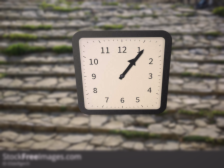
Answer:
1 h 06 min
